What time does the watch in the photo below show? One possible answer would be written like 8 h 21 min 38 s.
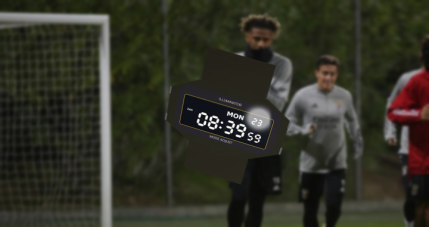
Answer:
8 h 39 min 59 s
